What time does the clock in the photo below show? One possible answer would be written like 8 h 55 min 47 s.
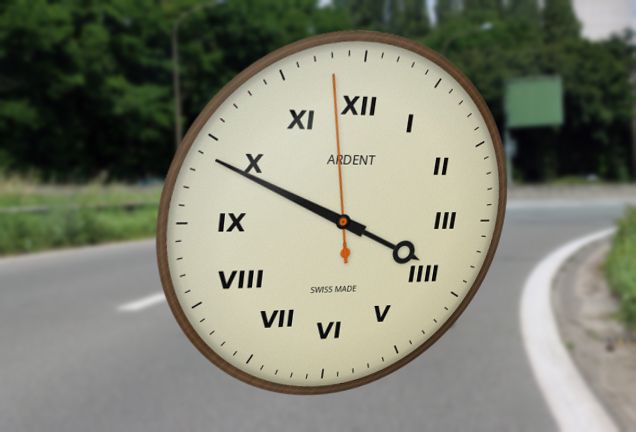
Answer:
3 h 48 min 58 s
